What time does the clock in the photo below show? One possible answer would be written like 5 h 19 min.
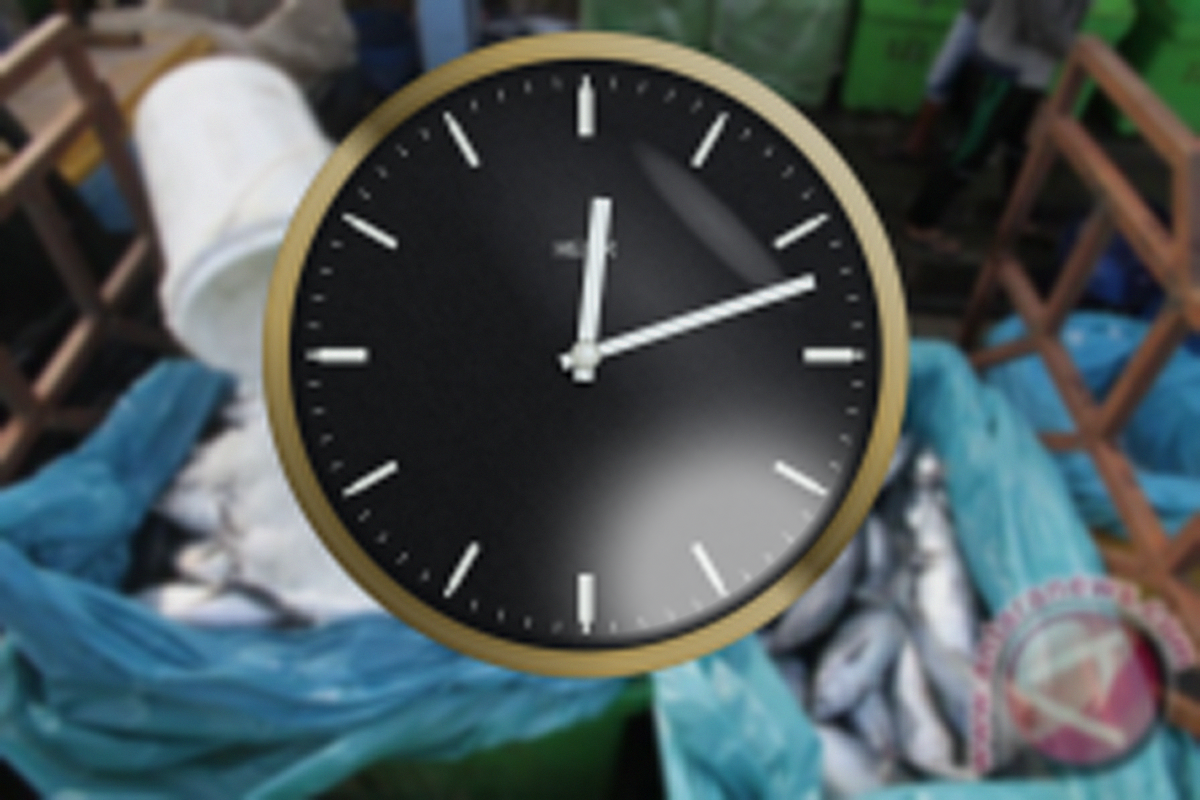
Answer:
12 h 12 min
